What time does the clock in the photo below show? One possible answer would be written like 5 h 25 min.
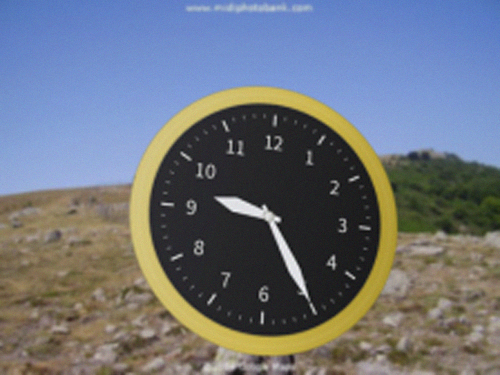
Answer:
9 h 25 min
